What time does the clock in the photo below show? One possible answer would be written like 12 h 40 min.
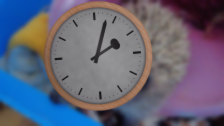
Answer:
2 h 03 min
